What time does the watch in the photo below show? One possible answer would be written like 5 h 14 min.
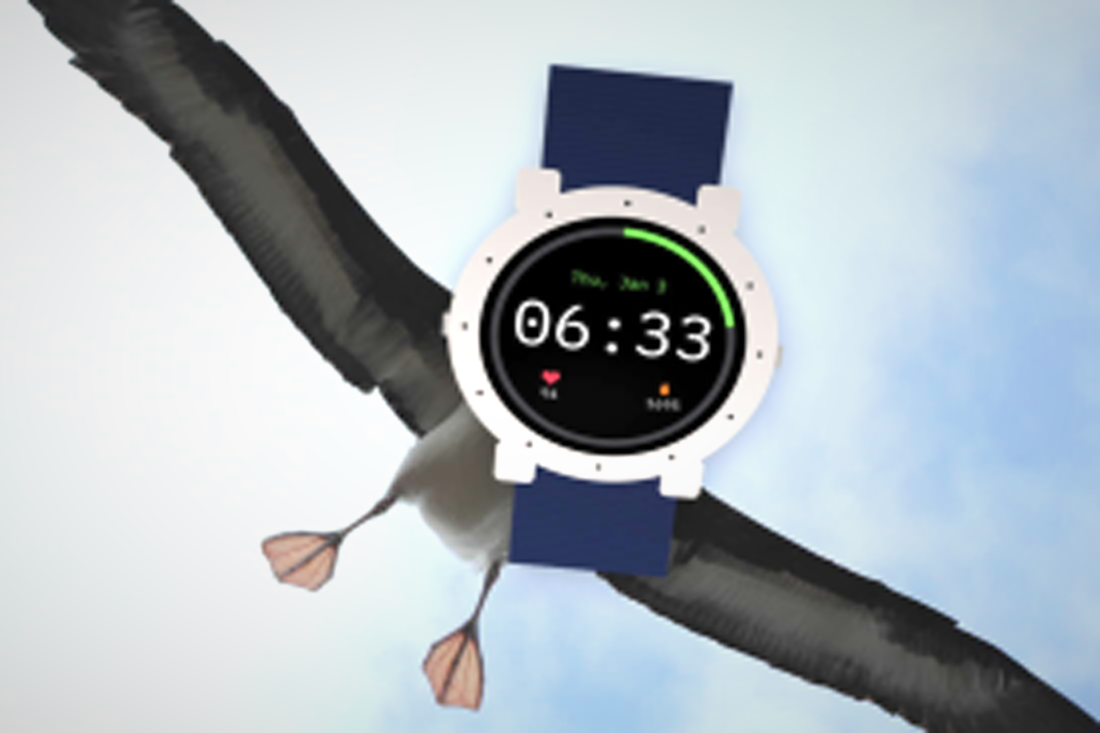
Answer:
6 h 33 min
